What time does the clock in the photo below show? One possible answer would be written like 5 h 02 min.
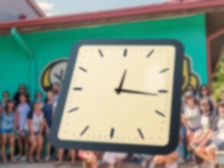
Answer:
12 h 16 min
